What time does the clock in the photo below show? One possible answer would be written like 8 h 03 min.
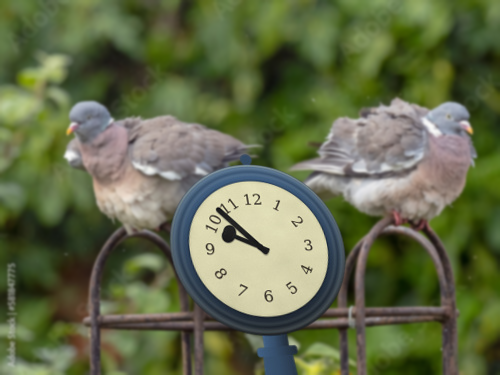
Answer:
9 h 53 min
